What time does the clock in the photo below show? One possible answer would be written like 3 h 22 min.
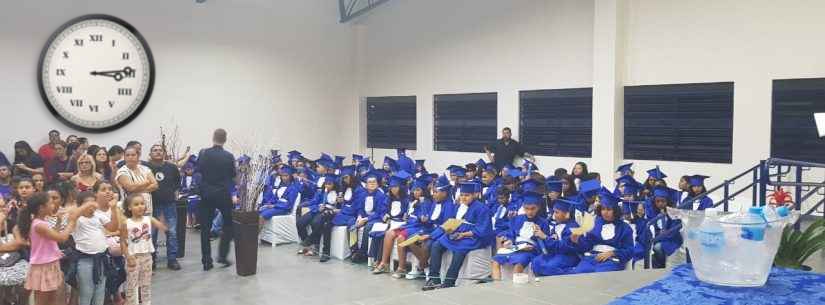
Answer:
3 h 14 min
